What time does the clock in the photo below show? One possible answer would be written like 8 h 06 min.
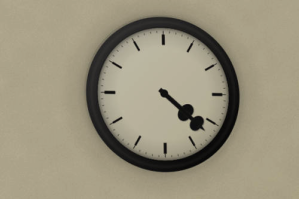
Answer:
4 h 22 min
